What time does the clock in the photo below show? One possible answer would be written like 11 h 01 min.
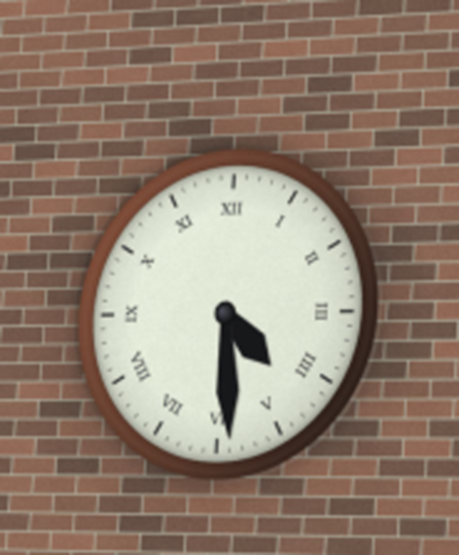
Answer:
4 h 29 min
